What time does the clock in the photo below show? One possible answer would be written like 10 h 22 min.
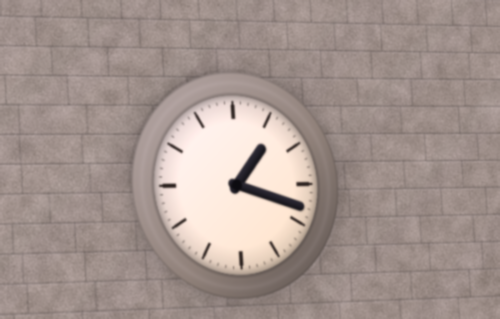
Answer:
1 h 18 min
